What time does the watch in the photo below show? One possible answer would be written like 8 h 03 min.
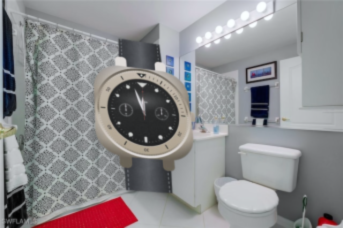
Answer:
11 h 57 min
